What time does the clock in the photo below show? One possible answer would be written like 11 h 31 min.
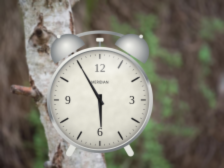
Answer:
5 h 55 min
